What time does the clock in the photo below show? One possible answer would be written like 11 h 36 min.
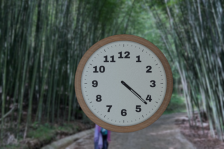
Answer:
4 h 22 min
